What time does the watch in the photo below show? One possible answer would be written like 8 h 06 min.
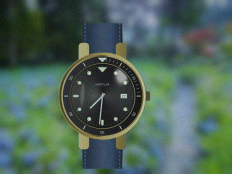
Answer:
7 h 31 min
